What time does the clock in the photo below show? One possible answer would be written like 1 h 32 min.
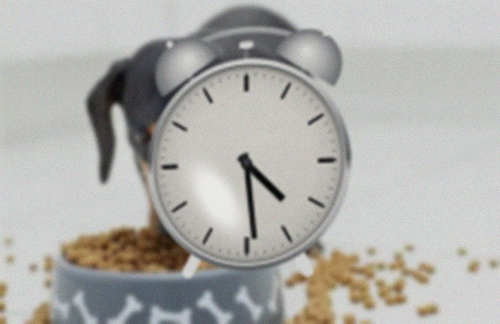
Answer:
4 h 29 min
